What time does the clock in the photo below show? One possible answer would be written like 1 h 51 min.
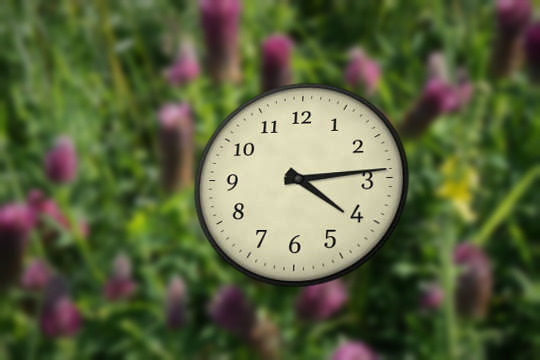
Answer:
4 h 14 min
